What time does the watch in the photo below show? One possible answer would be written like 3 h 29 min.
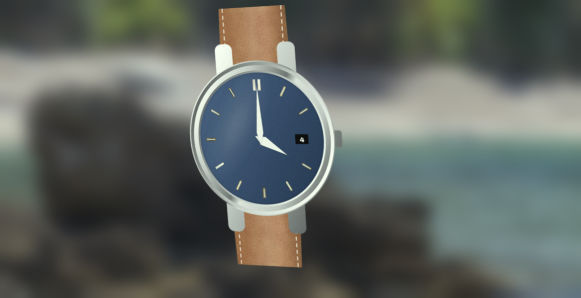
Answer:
4 h 00 min
